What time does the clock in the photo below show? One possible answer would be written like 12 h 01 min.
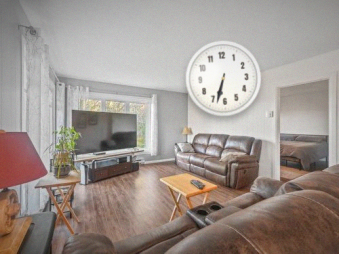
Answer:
6 h 33 min
